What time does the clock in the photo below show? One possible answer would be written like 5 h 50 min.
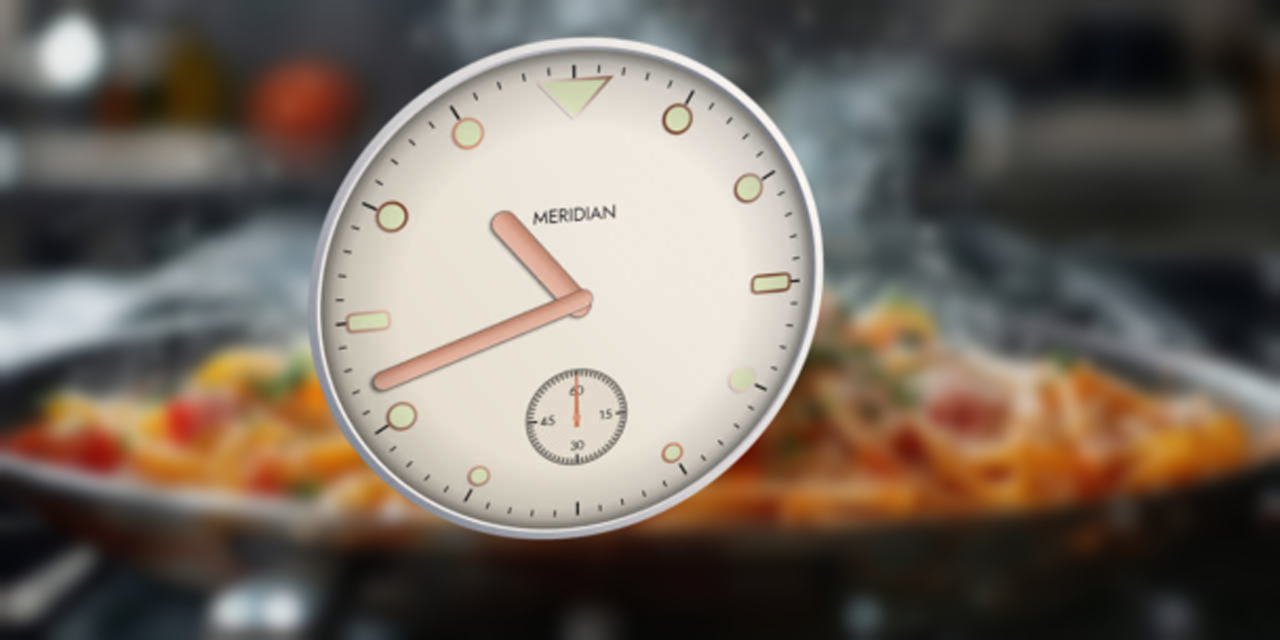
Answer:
10 h 42 min
